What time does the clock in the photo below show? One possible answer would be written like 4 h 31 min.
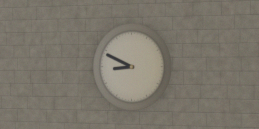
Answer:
8 h 49 min
